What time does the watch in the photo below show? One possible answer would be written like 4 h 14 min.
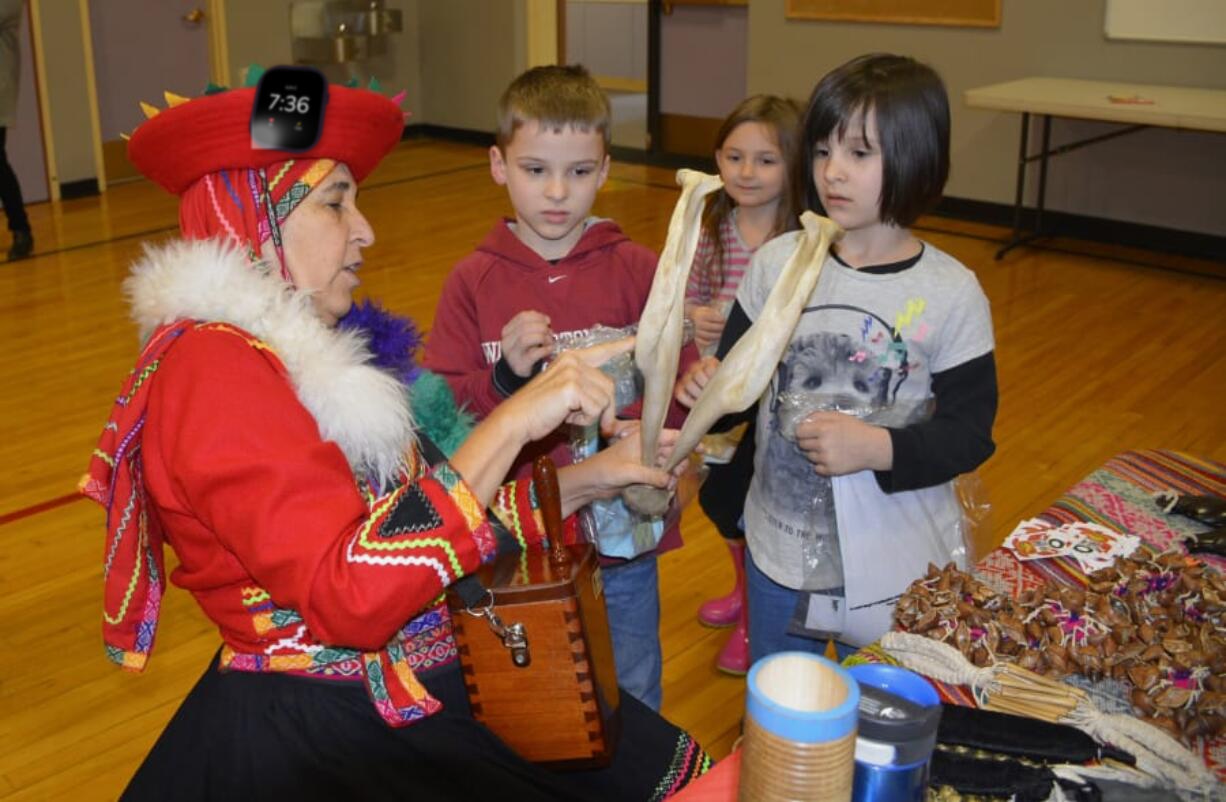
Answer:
7 h 36 min
